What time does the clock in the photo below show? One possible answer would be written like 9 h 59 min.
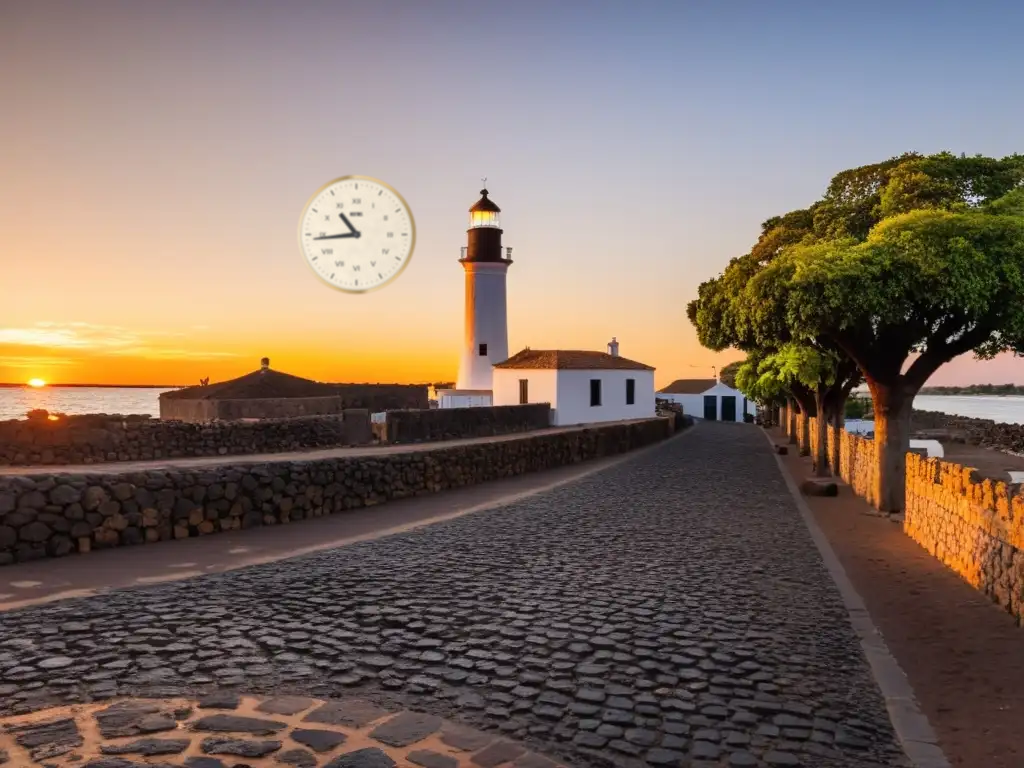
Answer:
10 h 44 min
